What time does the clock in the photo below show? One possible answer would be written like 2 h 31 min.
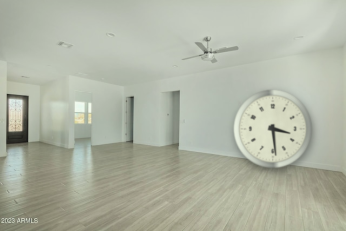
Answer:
3 h 29 min
